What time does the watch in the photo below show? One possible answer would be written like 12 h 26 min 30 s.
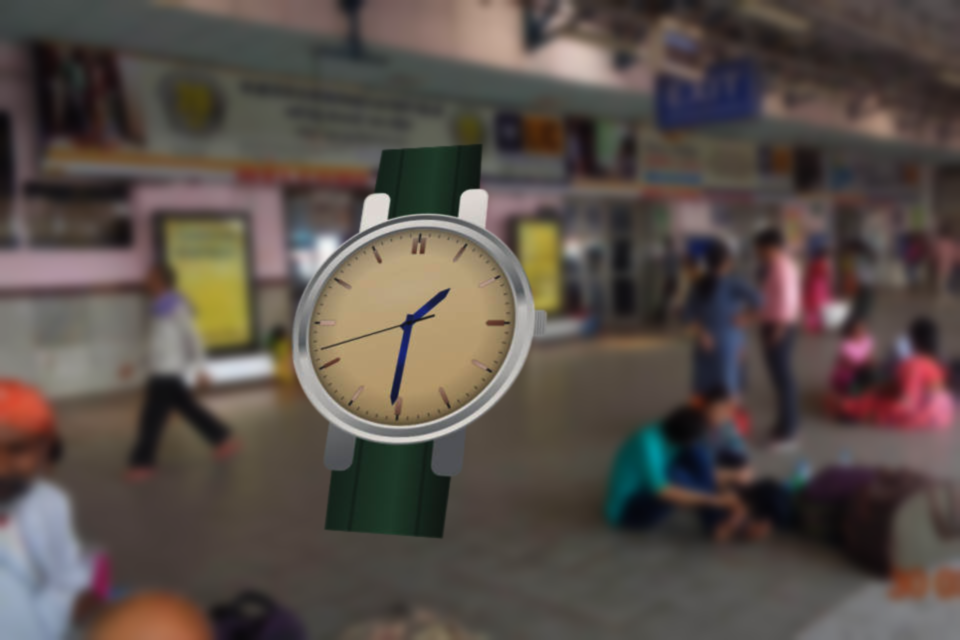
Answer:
1 h 30 min 42 s
